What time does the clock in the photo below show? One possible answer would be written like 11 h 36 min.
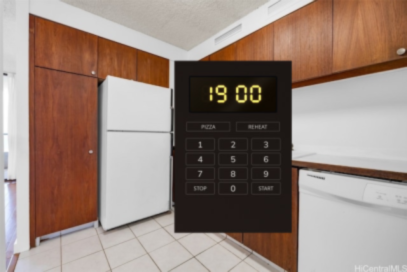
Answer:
19 h 00 min
